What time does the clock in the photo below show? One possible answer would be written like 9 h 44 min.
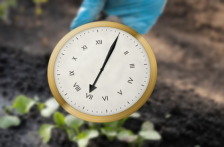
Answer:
7 h 05 min
